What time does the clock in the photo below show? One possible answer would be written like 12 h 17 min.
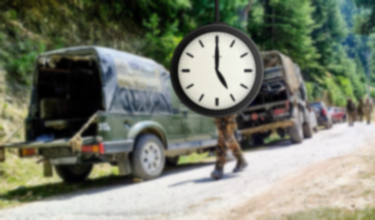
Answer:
5 h 00 min
